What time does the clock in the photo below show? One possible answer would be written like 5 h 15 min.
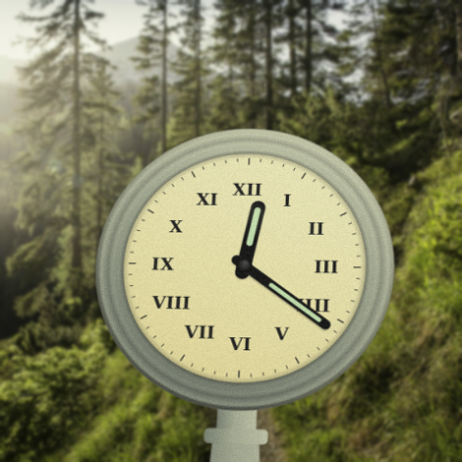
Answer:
12 h 21 min
